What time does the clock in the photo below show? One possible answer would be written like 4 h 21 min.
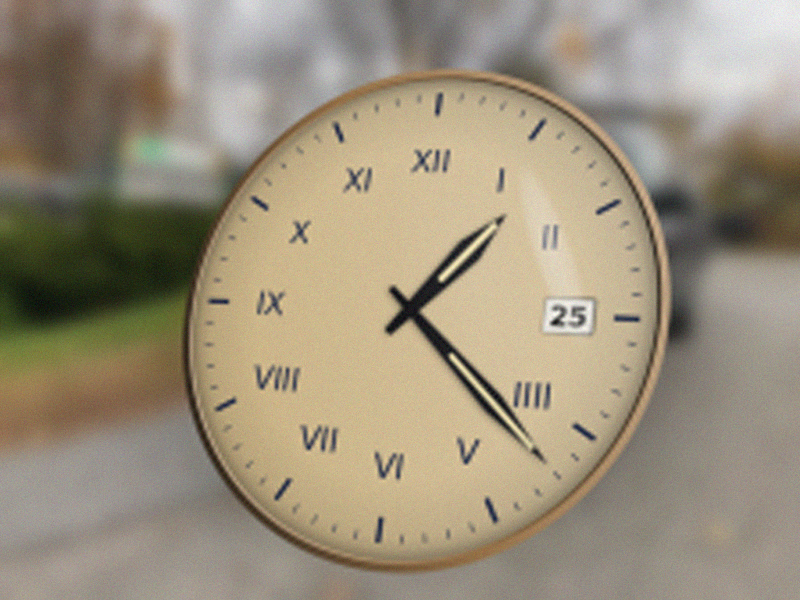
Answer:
1 h 22 min
